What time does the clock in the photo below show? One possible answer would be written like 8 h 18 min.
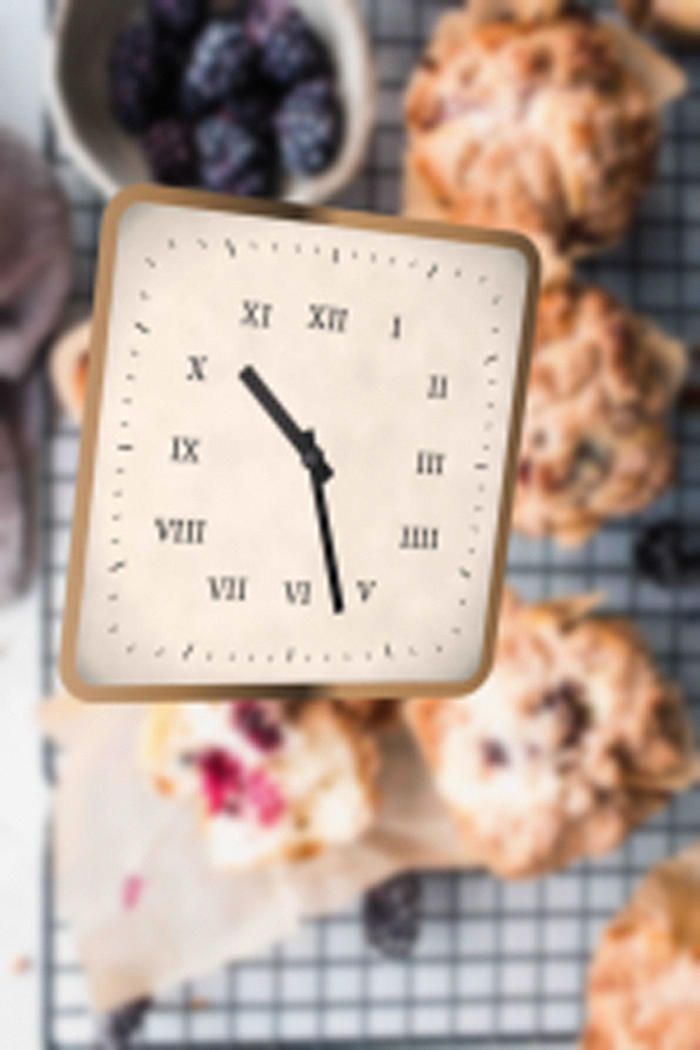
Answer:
10 h 27 min
